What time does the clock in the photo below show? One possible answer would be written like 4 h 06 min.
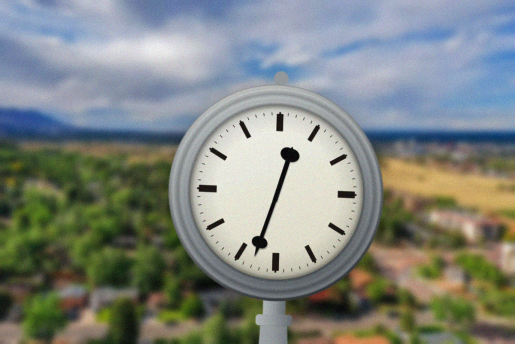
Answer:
12 h 33 min
